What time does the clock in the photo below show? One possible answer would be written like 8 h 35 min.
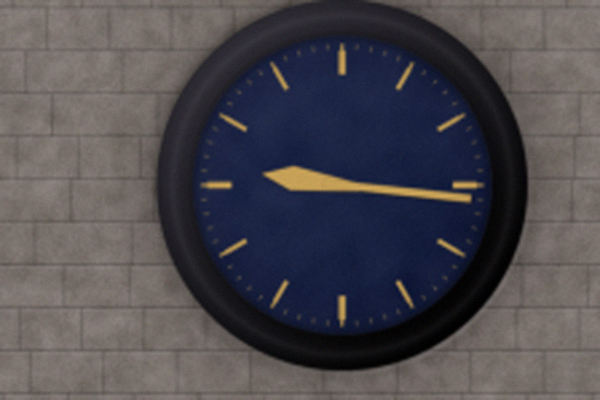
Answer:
9 h 16 min
